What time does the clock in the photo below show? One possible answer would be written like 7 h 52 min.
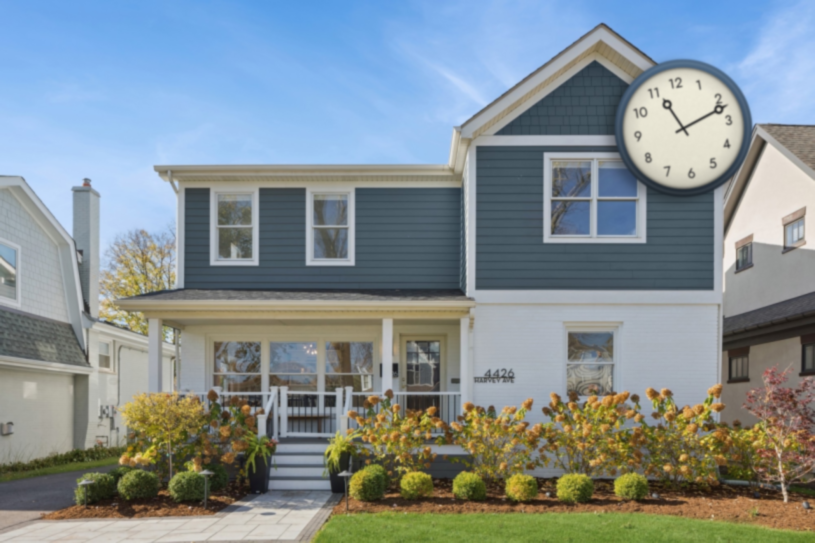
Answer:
11 h 12 min
